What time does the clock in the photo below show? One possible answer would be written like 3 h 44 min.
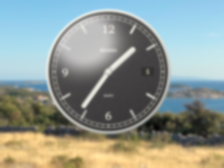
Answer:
1 h 36 min
